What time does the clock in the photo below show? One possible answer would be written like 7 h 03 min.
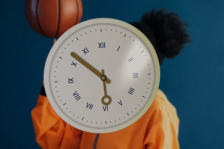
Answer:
5 h 52 min
